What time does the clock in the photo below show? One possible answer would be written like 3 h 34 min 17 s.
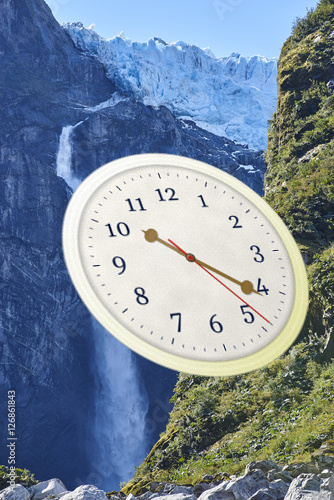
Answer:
10 h 21 min 24 s
